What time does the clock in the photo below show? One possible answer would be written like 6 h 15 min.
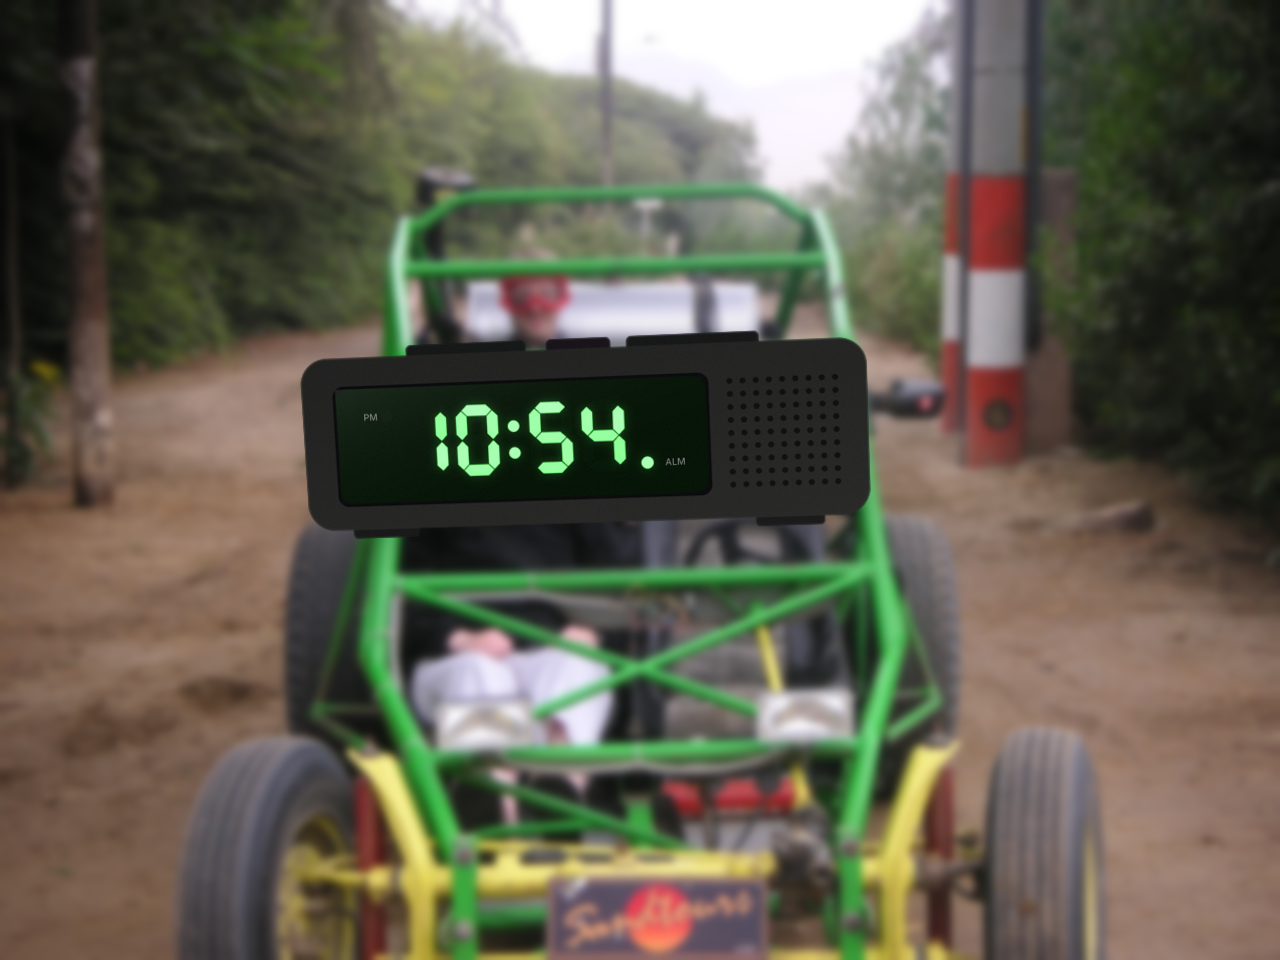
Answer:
10 h 54 min
